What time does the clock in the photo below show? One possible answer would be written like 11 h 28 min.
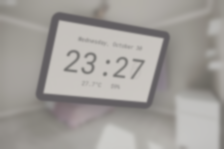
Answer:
23 h 27 min
